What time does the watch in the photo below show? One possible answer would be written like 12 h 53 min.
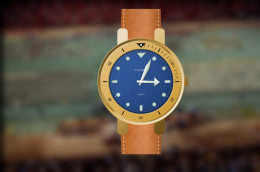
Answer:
3 h 04 min
